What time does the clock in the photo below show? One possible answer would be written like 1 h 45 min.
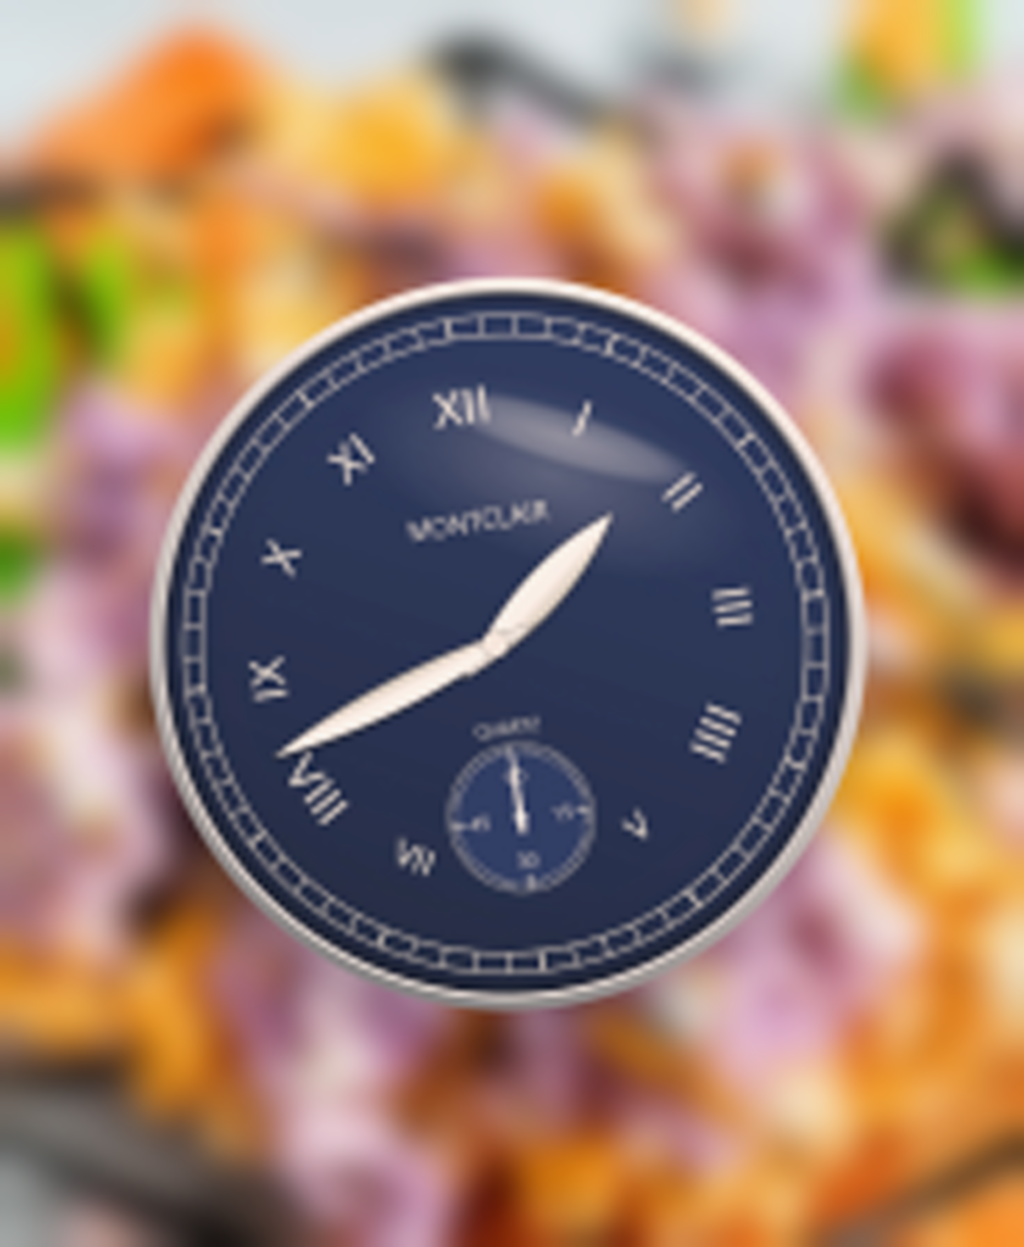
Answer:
1 h 42 min
